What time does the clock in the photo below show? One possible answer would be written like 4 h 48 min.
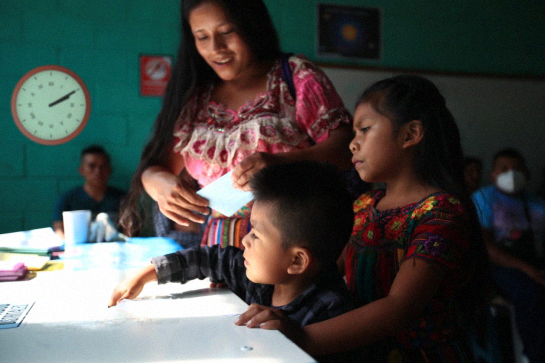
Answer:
2 h 10 min
